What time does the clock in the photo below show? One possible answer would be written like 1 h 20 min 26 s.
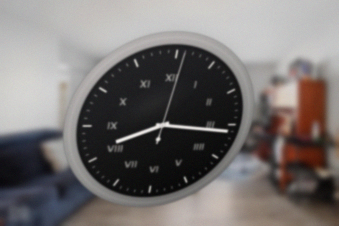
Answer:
8 h 16 min 01 s
